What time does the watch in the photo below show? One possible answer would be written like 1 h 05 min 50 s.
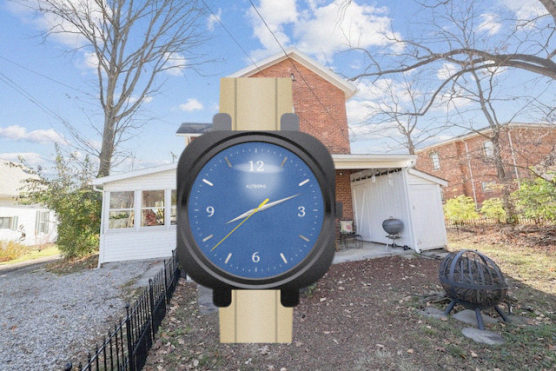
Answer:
8 h 11 min 38 s
